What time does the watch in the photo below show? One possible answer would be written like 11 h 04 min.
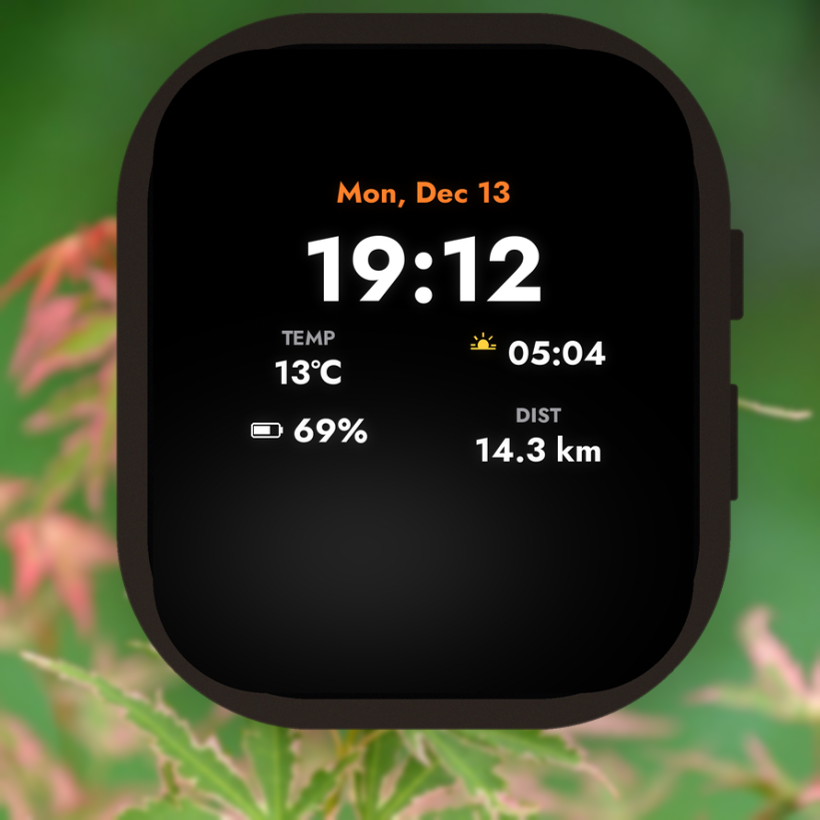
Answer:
19 h 12 min
